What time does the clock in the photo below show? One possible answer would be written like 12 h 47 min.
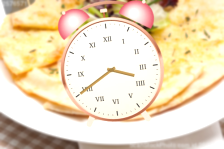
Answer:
3 h 40 min
